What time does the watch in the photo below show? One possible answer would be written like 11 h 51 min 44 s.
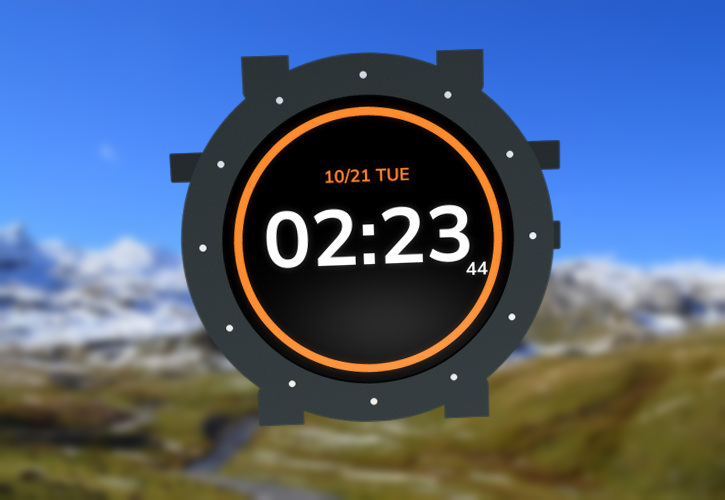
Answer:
2 h 23 min 44 s
